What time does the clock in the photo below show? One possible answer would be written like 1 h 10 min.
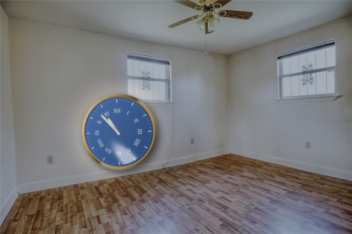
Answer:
10 h 53 min
